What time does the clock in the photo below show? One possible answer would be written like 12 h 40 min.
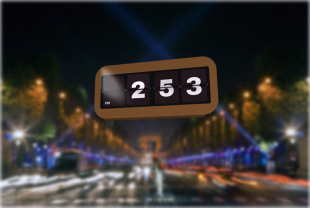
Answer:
2 h 53 min
